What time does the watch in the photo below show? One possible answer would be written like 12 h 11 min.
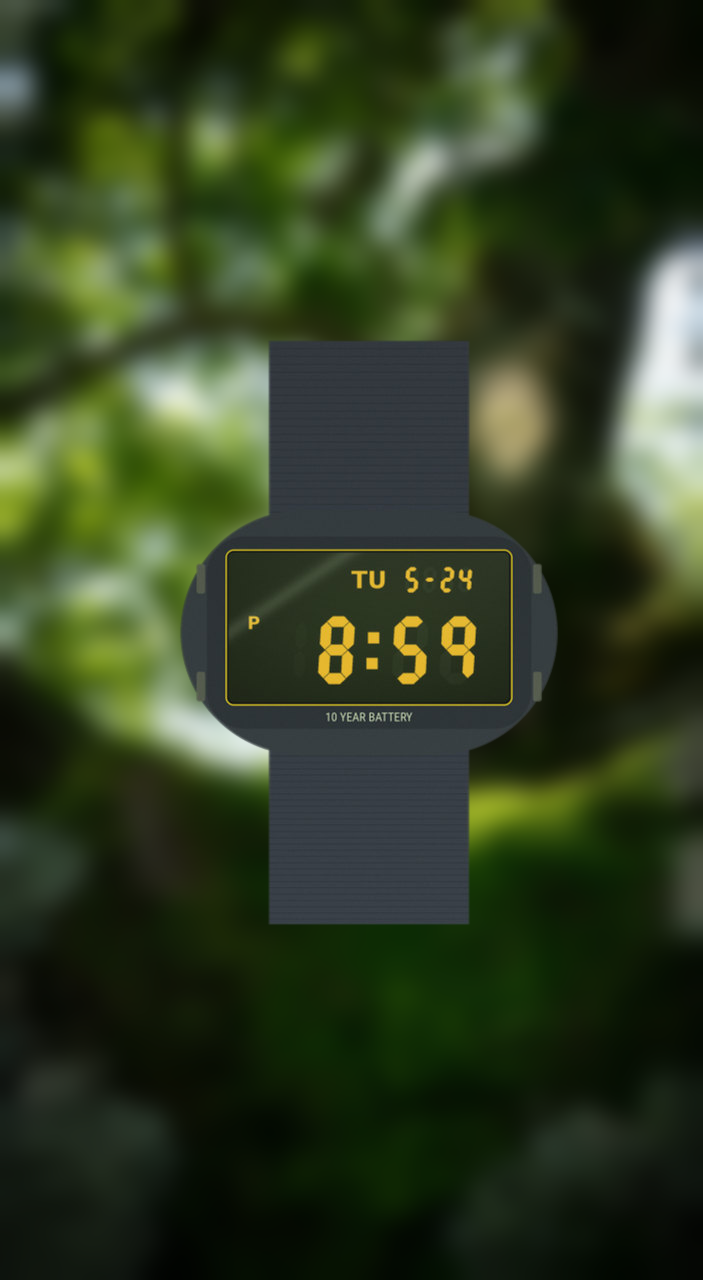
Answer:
8 h 59 min
